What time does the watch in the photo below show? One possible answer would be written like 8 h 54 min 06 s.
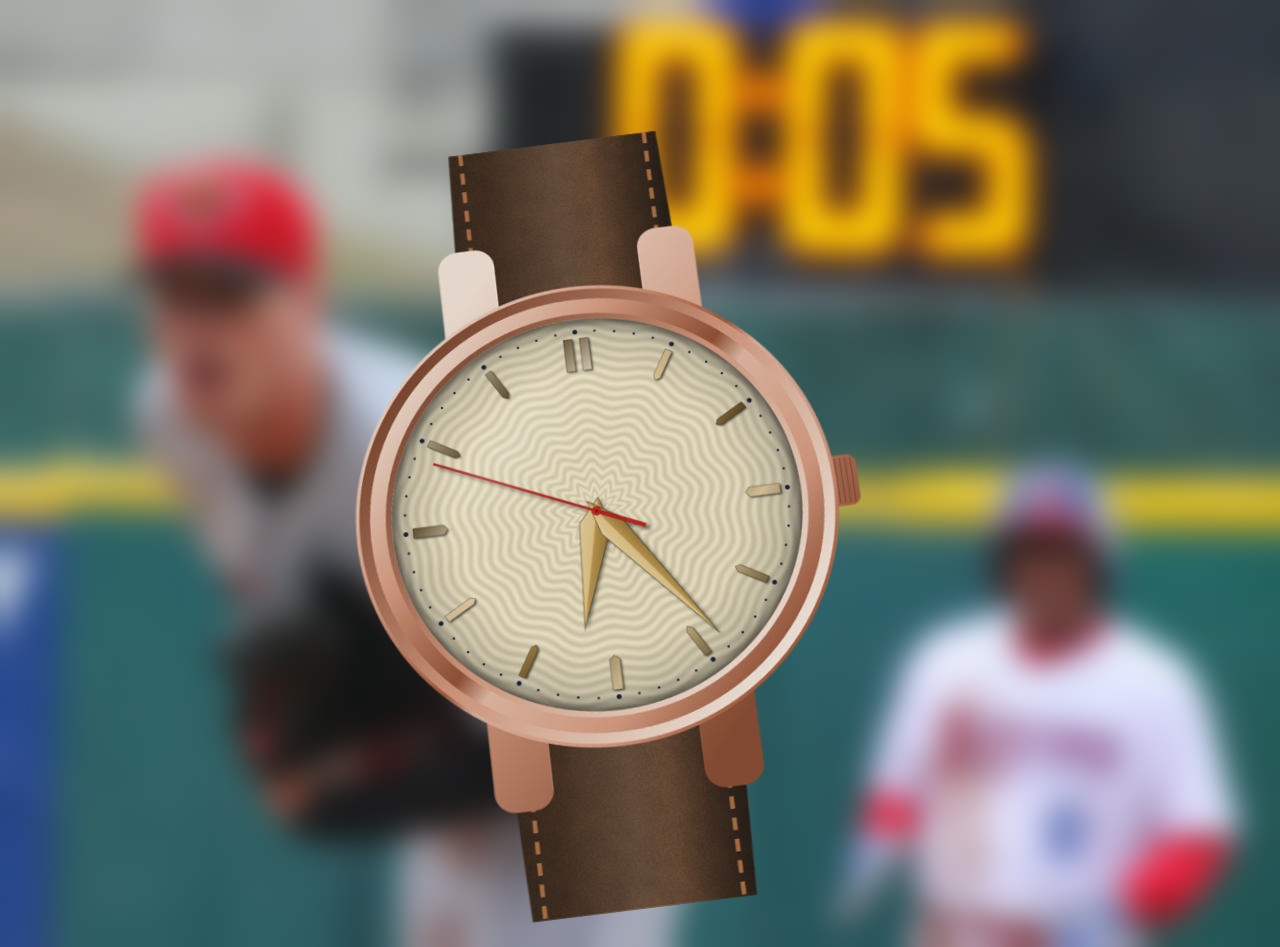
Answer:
6 h 23 min 49 s
